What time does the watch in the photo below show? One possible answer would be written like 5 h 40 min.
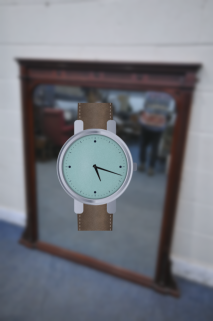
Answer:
5 h 18 min
